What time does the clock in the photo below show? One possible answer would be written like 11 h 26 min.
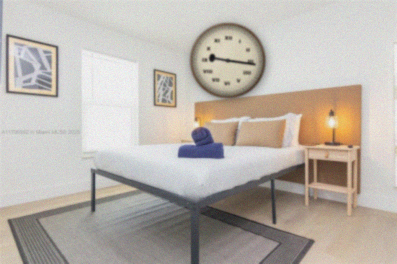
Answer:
9 h 16 min
